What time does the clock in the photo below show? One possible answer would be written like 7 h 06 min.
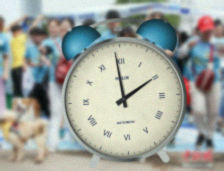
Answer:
1 h 59 min
